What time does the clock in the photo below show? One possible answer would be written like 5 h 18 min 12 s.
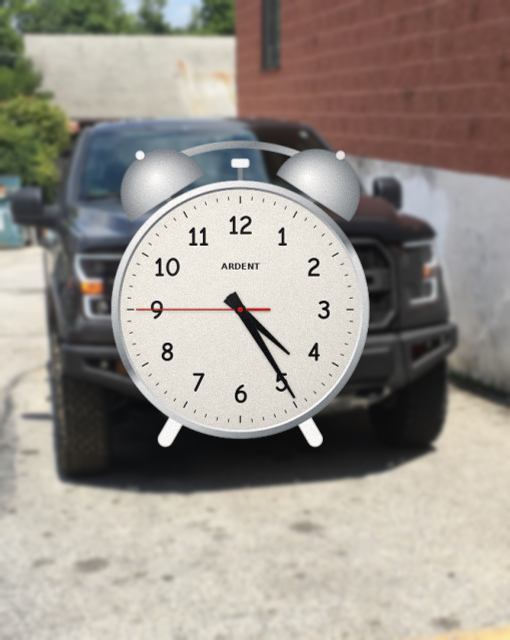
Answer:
4 h 24 min 45 s
